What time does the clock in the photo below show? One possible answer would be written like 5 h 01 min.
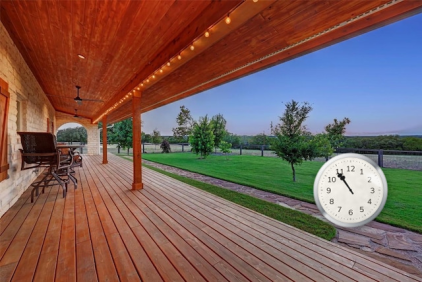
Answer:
10 h 54 min
